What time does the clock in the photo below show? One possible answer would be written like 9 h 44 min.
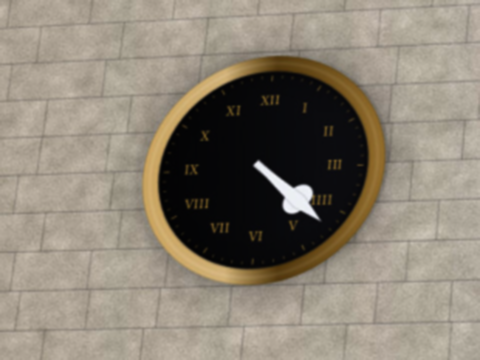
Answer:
4 h 22 min
